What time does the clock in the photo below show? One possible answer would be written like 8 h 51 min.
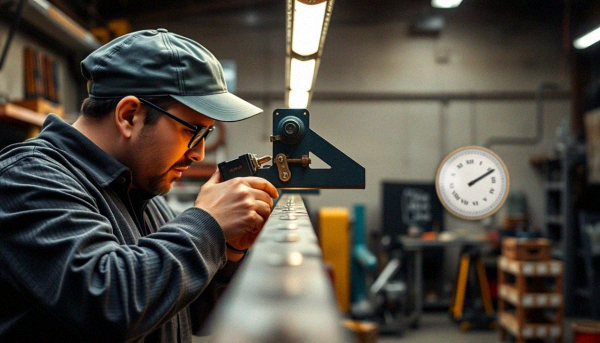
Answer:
2 h 11 min
